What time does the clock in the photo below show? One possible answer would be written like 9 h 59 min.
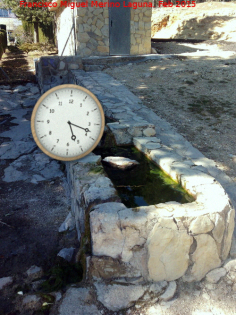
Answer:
5 h 18 min
